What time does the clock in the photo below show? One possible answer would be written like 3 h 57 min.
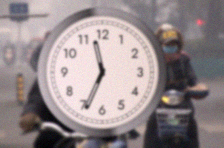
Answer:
11 h 34 min
